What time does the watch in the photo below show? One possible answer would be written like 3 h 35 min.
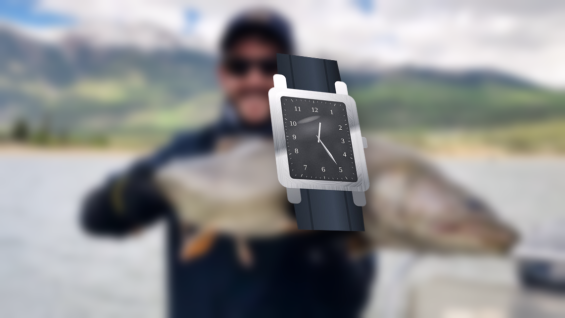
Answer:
12 h 25 min
